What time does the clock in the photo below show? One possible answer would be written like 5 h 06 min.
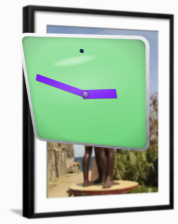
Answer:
2 h 48 min
